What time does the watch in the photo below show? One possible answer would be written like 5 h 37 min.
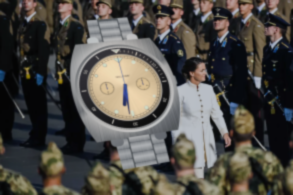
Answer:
6 h 31 min
